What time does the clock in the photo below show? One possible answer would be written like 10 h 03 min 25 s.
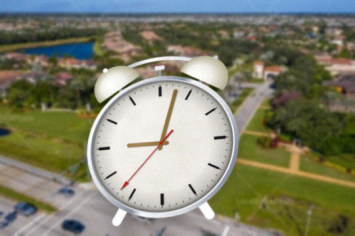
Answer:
9 h 02 min 37 s
